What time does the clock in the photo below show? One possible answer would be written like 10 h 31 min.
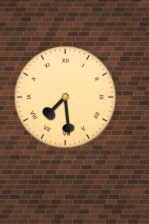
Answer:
7 h 29 min
